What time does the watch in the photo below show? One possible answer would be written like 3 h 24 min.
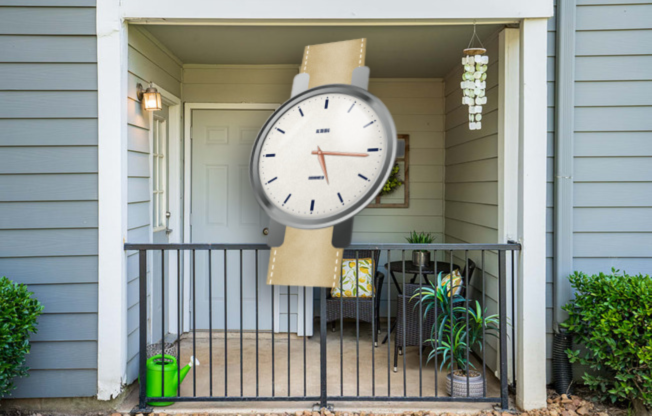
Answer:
5 h 16 min
